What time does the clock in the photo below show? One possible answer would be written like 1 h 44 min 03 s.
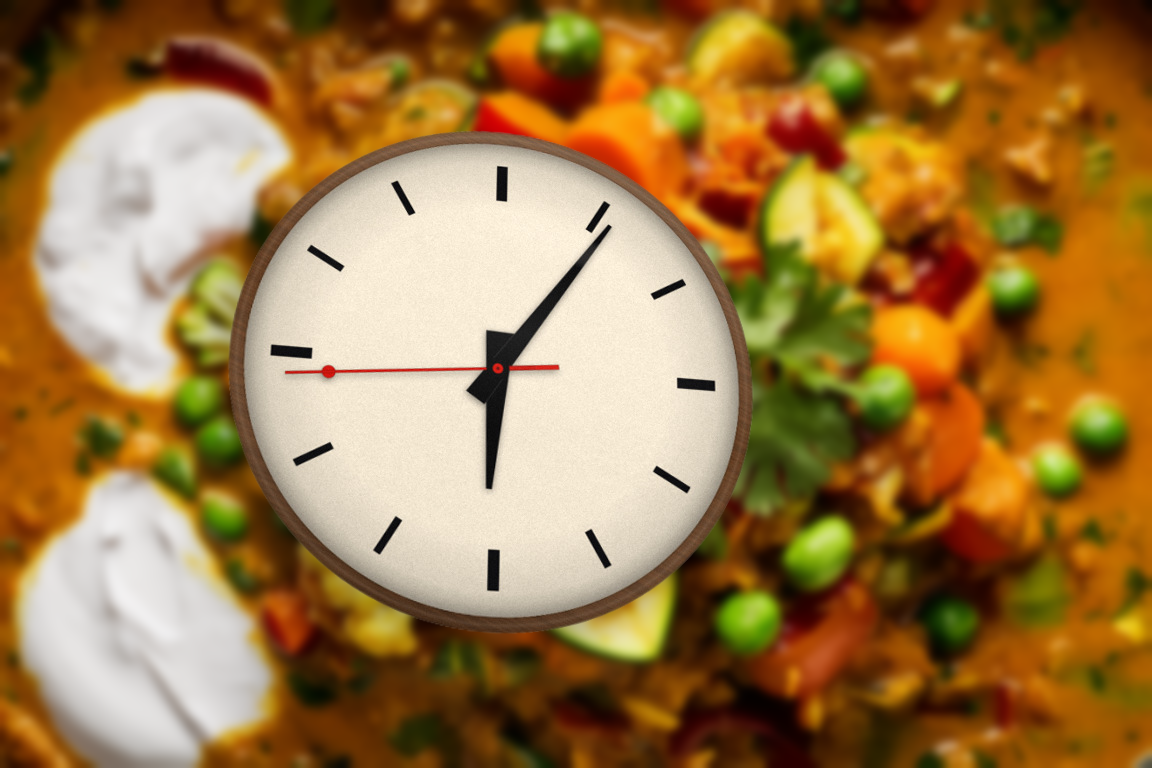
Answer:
6 h 05 min 44 s
